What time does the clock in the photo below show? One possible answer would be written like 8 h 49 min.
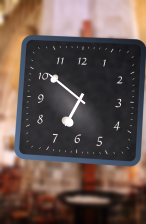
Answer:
6 h 51 min
